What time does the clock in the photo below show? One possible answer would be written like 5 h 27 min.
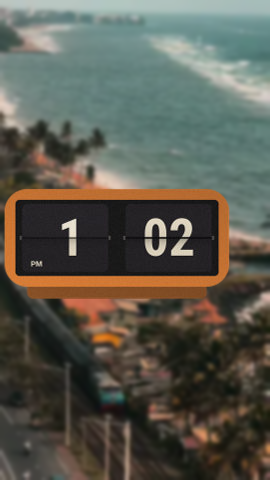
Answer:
1 h 02 min
